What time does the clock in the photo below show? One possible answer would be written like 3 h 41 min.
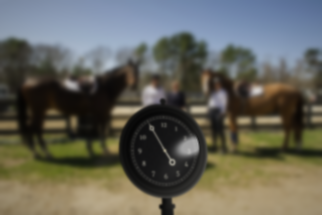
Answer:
4 h 55 min
